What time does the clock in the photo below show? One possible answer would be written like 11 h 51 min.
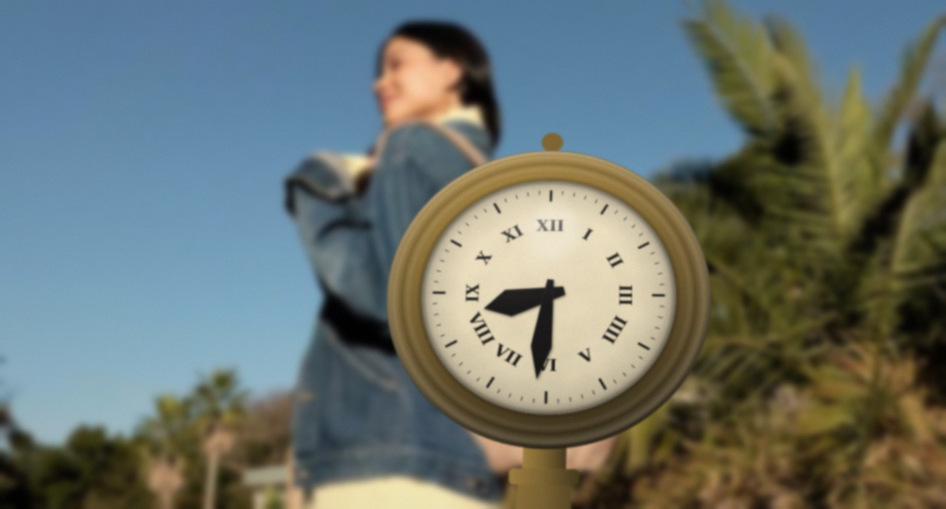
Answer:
8 h 31 min
